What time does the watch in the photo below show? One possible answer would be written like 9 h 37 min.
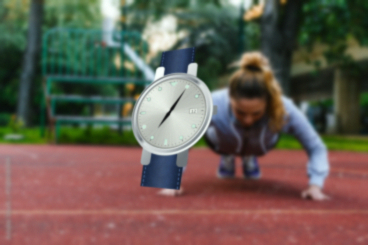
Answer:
7 h 05 min
